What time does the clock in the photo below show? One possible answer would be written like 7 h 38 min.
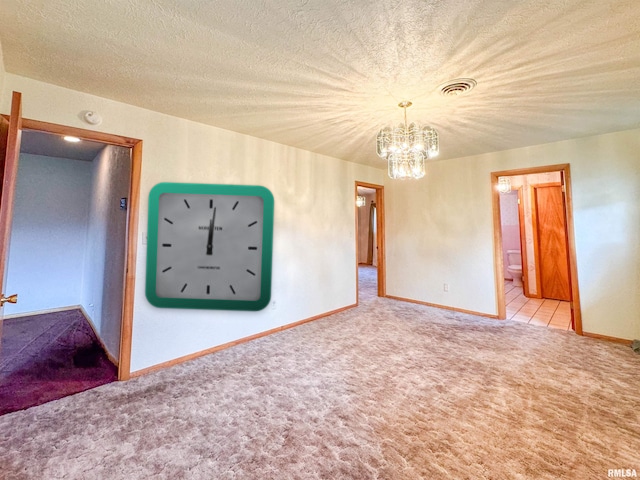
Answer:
12 h 01 min
